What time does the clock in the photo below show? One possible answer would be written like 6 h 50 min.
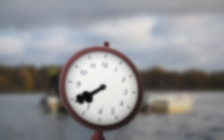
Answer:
7 h 39 min
